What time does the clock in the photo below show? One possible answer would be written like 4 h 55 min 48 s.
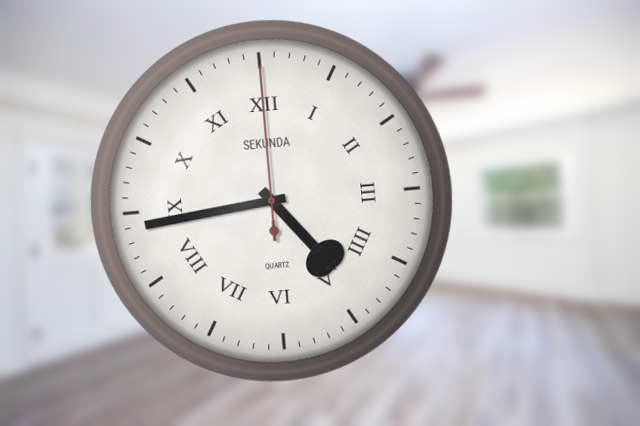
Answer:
4 h 44 min 00 s
